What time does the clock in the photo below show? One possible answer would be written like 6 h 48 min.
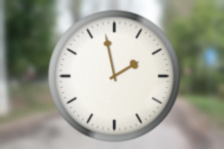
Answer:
1 h 58 min
